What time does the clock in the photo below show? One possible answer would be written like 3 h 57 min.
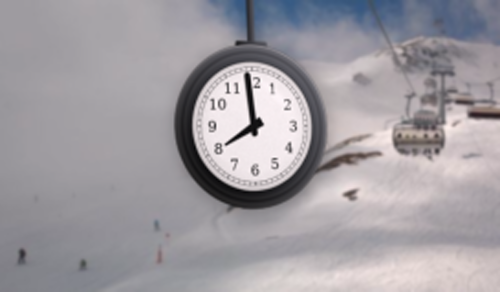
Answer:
7 h 59 min
